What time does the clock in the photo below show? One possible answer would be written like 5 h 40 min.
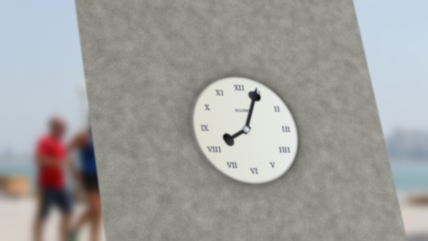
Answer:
8 h 04 min
